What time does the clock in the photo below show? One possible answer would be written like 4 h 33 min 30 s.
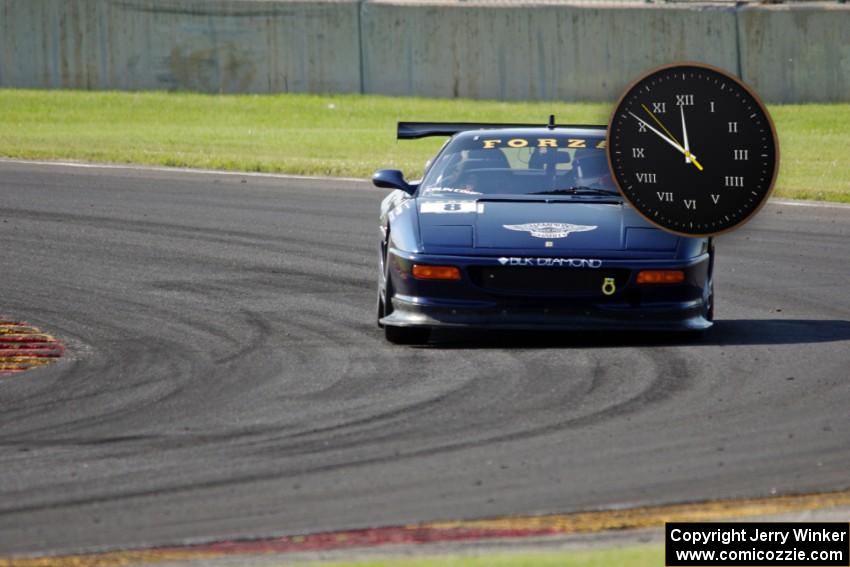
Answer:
11 h 50 min 53 s
